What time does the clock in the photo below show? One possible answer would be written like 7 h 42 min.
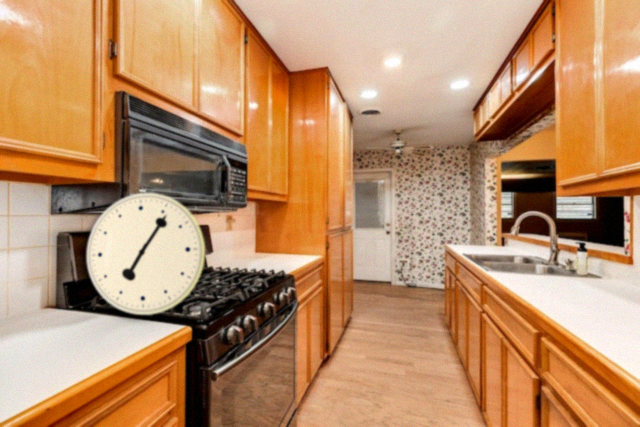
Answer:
7 h 06 min
